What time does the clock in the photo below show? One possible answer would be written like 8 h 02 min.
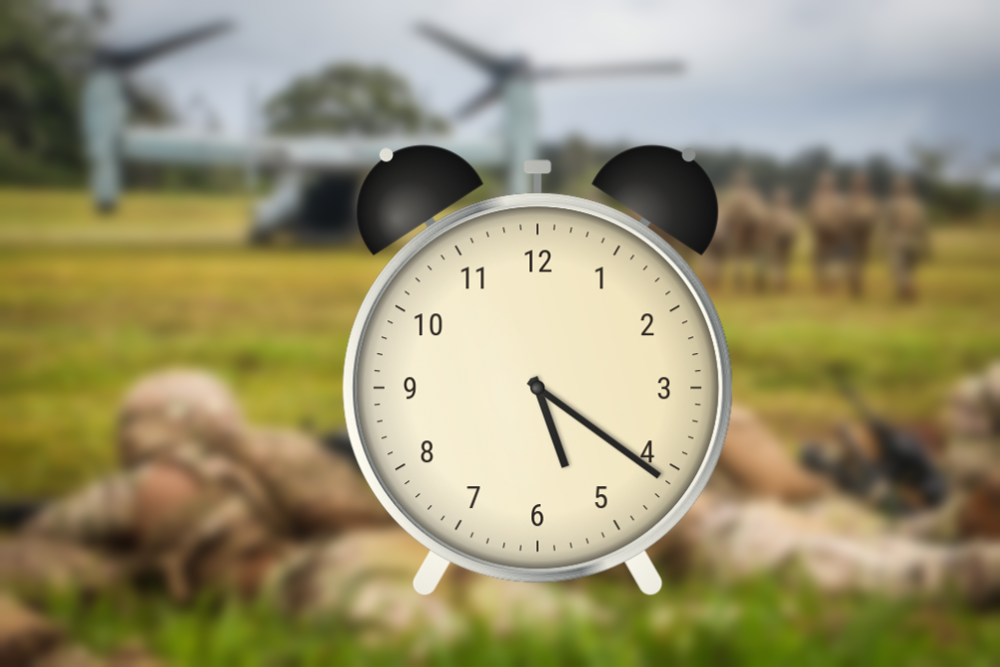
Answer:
5 h 21 min
